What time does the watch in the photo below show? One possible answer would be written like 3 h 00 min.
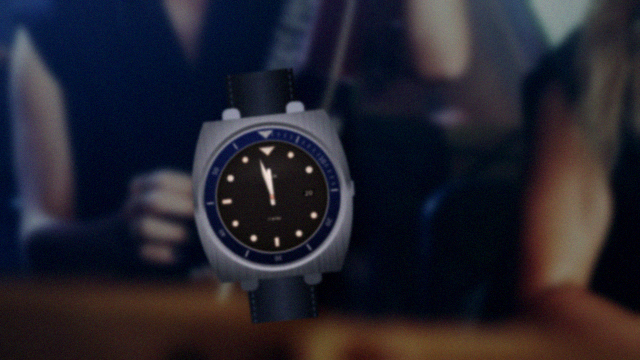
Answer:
11 h 58 min
